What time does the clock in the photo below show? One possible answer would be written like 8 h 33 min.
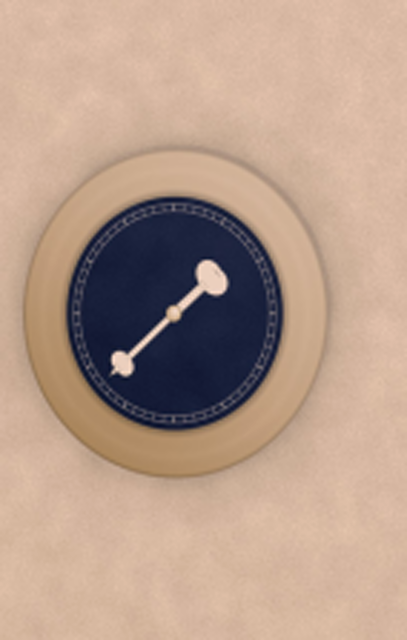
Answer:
1 h 38 min
